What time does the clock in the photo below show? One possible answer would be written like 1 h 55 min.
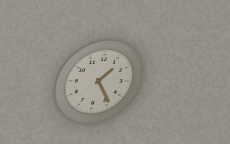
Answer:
1 h 24 min
